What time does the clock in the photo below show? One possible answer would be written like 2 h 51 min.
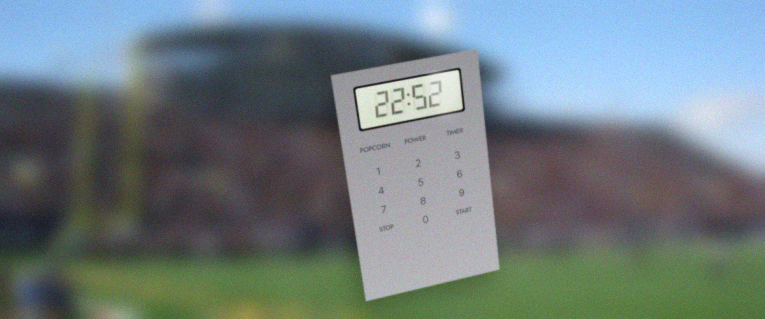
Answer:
22 h 52 min
